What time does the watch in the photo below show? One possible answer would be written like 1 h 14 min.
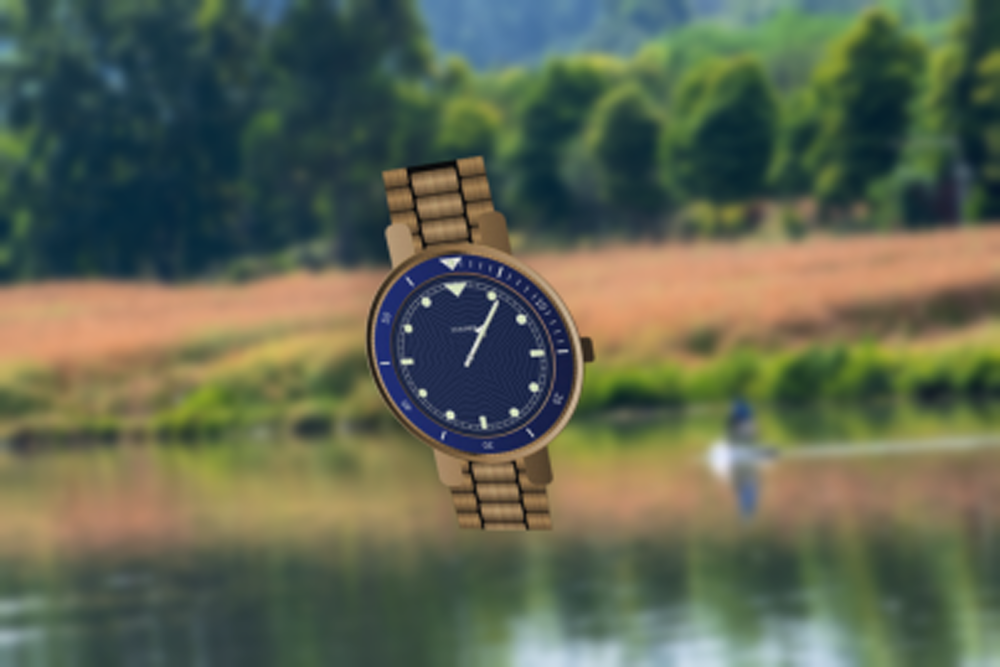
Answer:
1 h 06 min
